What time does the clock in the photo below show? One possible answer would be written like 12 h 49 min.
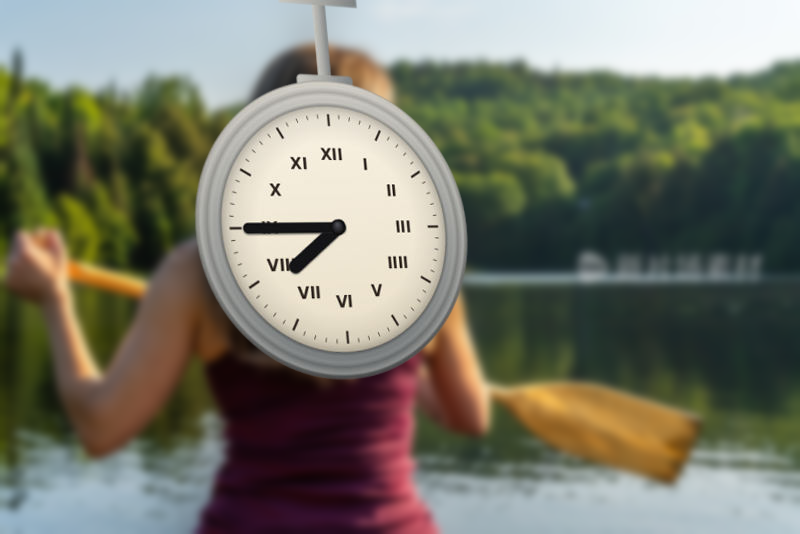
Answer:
7 h 45 min
